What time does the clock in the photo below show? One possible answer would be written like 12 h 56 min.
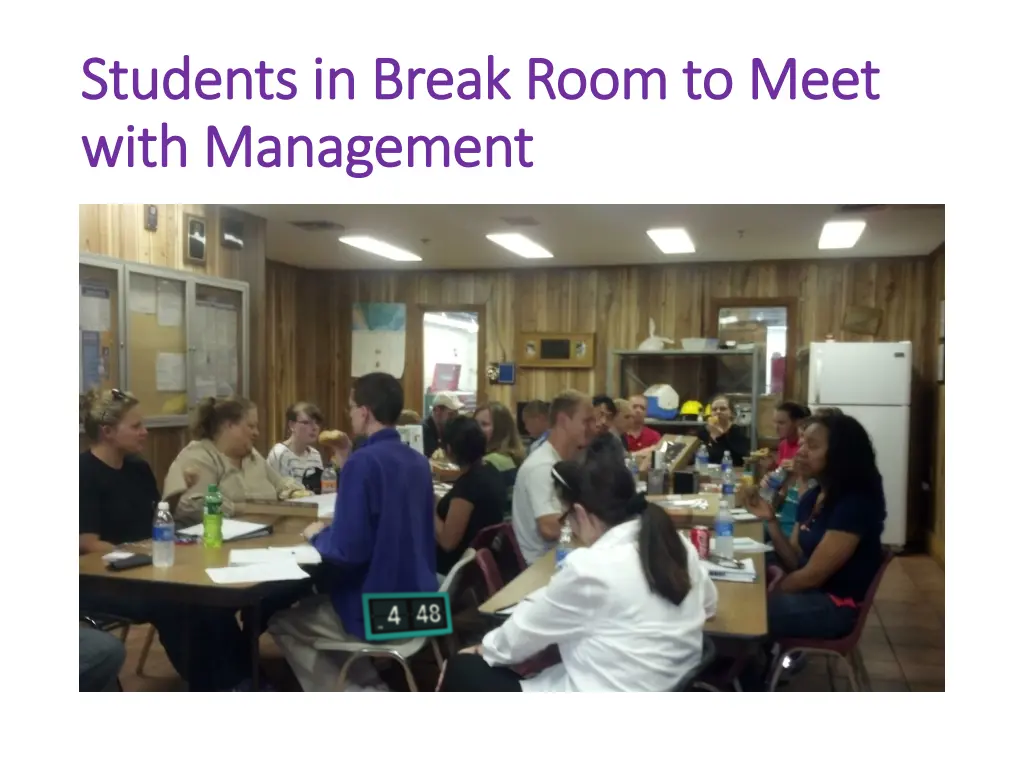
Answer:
4 h 48 min
